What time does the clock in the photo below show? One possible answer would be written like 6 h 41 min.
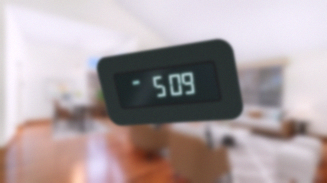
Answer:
5 h 09 min
